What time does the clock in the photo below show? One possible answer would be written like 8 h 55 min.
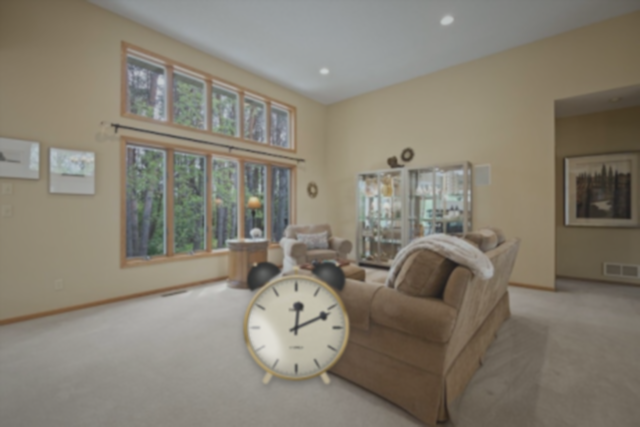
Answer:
12 h 11 min
